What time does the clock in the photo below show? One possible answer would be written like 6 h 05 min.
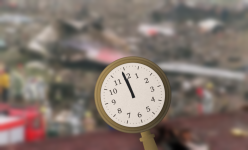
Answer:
11 h 59 min
